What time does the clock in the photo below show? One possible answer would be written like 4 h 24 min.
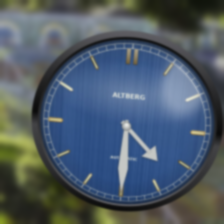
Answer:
4 h 30 min
